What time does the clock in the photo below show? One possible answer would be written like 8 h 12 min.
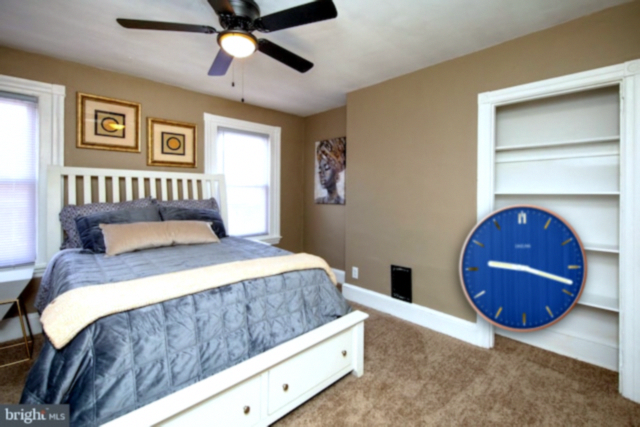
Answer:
9 h 18 min
